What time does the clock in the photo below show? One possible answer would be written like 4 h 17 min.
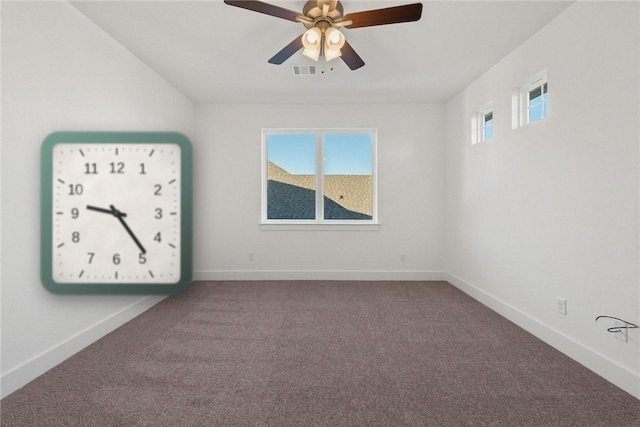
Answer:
9 h 24 min
